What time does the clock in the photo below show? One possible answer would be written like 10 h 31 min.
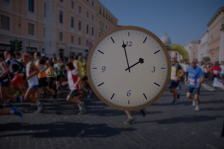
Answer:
1 h 58 min
